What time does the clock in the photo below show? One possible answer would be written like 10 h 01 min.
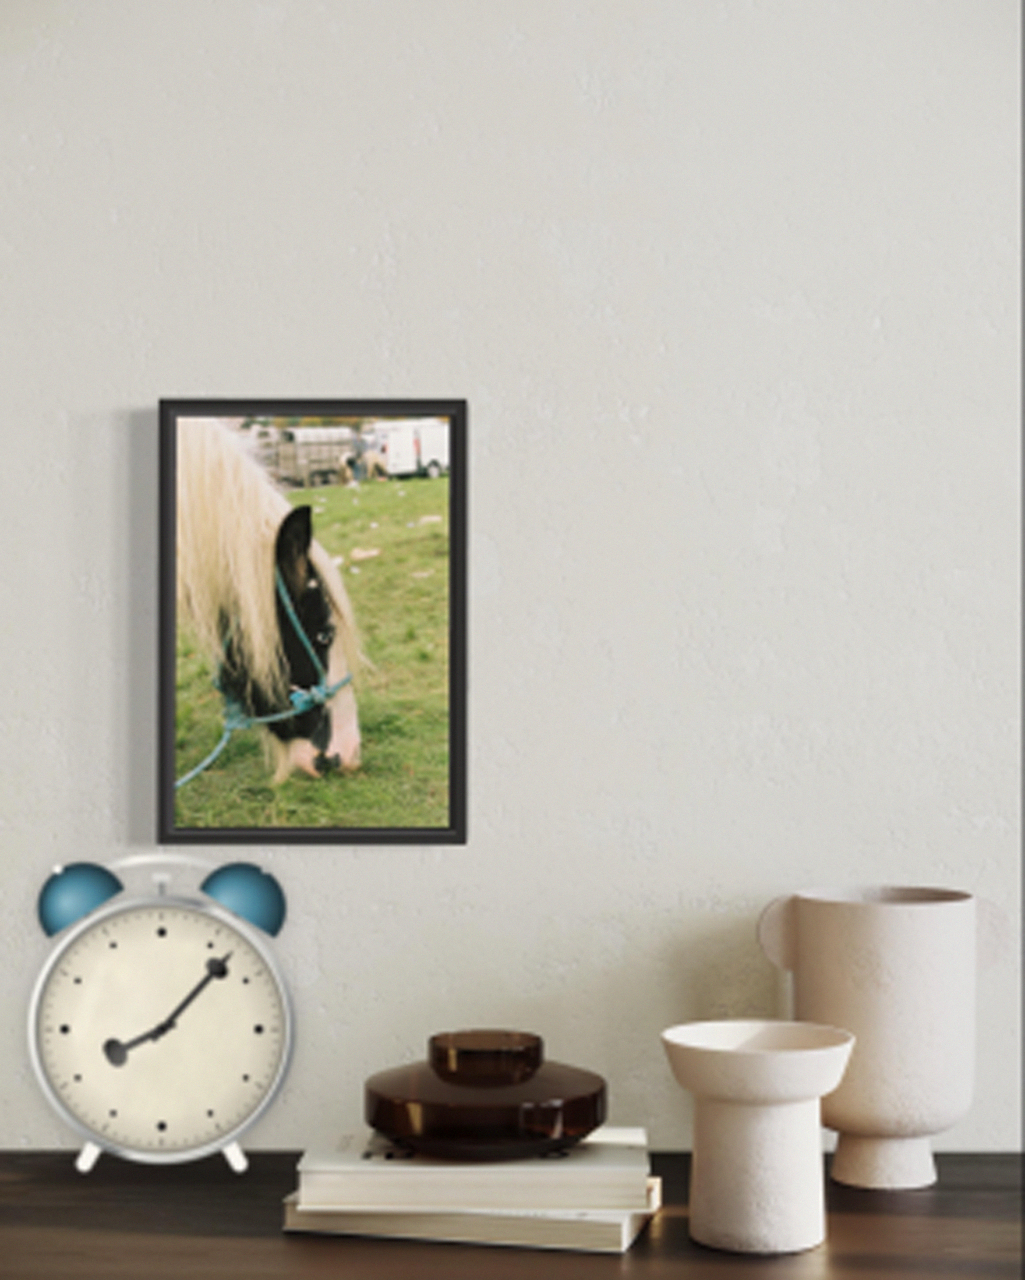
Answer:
8 h 07 min
